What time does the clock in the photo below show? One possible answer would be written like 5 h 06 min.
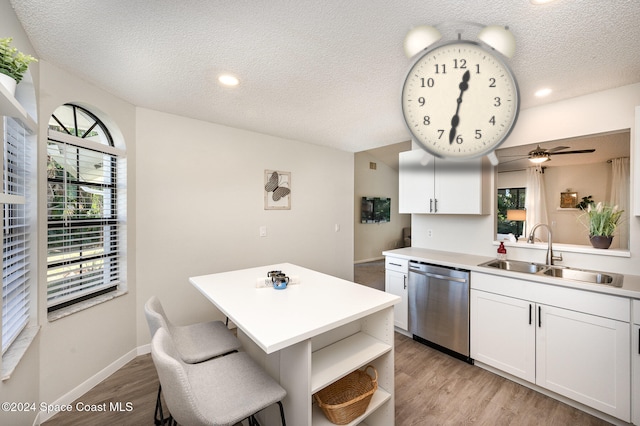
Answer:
12 h 32 min
